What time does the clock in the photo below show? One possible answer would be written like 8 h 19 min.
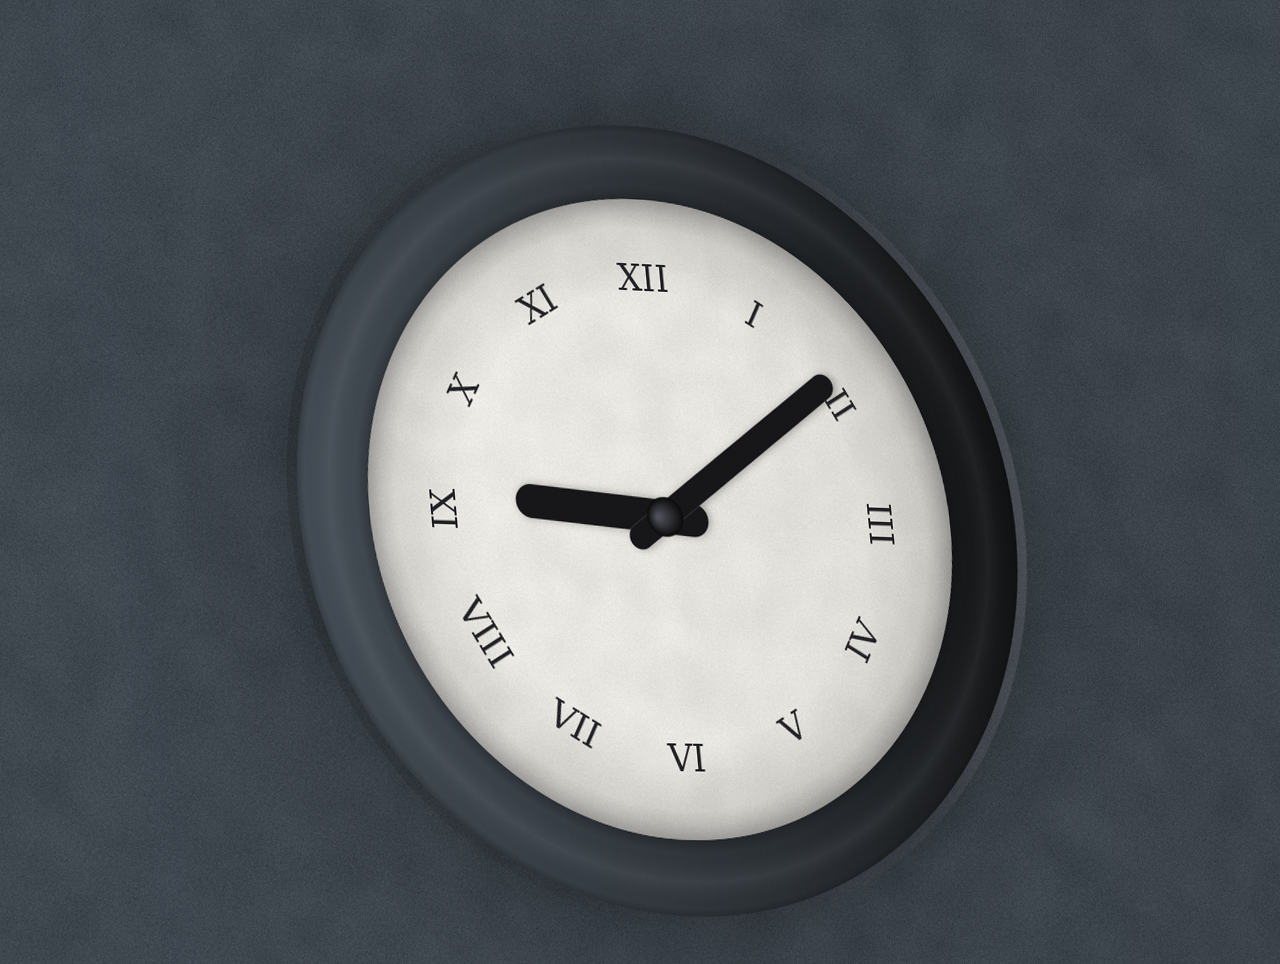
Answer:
9 h 09 min
